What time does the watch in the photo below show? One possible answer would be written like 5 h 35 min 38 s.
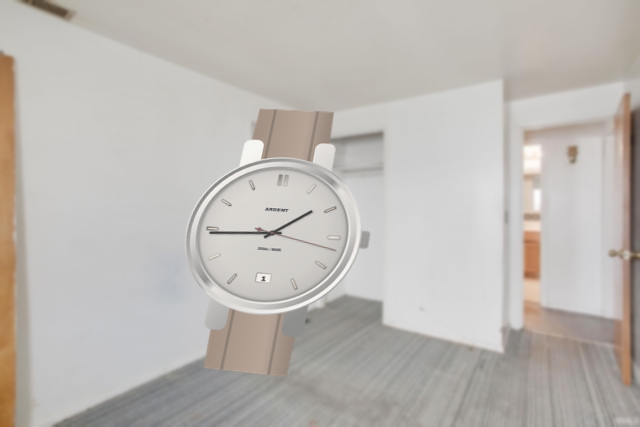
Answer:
1 h 44 min 17 s
